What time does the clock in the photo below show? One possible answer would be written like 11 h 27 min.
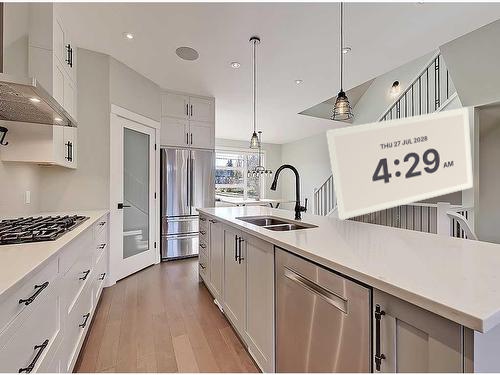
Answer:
4 h 29 min
